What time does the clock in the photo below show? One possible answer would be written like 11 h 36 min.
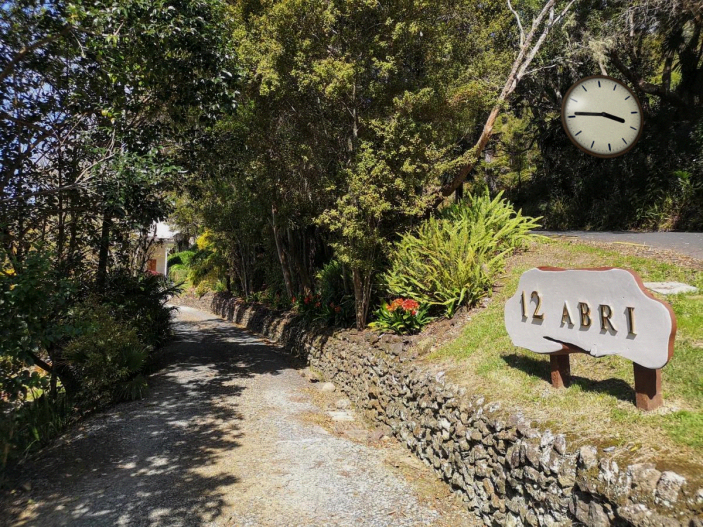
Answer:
3 h 46 min
